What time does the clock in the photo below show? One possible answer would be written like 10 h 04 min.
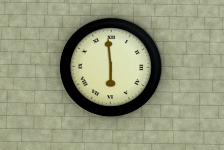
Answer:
5 h 59 min
